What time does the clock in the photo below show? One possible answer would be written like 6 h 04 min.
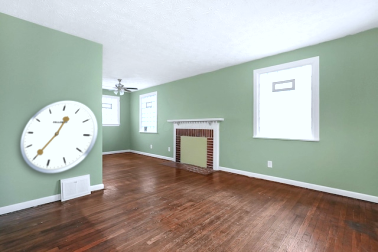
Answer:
12 h 35 min
